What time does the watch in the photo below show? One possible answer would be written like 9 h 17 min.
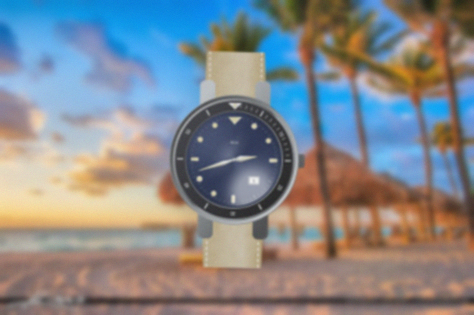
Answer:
2 h 42 min
